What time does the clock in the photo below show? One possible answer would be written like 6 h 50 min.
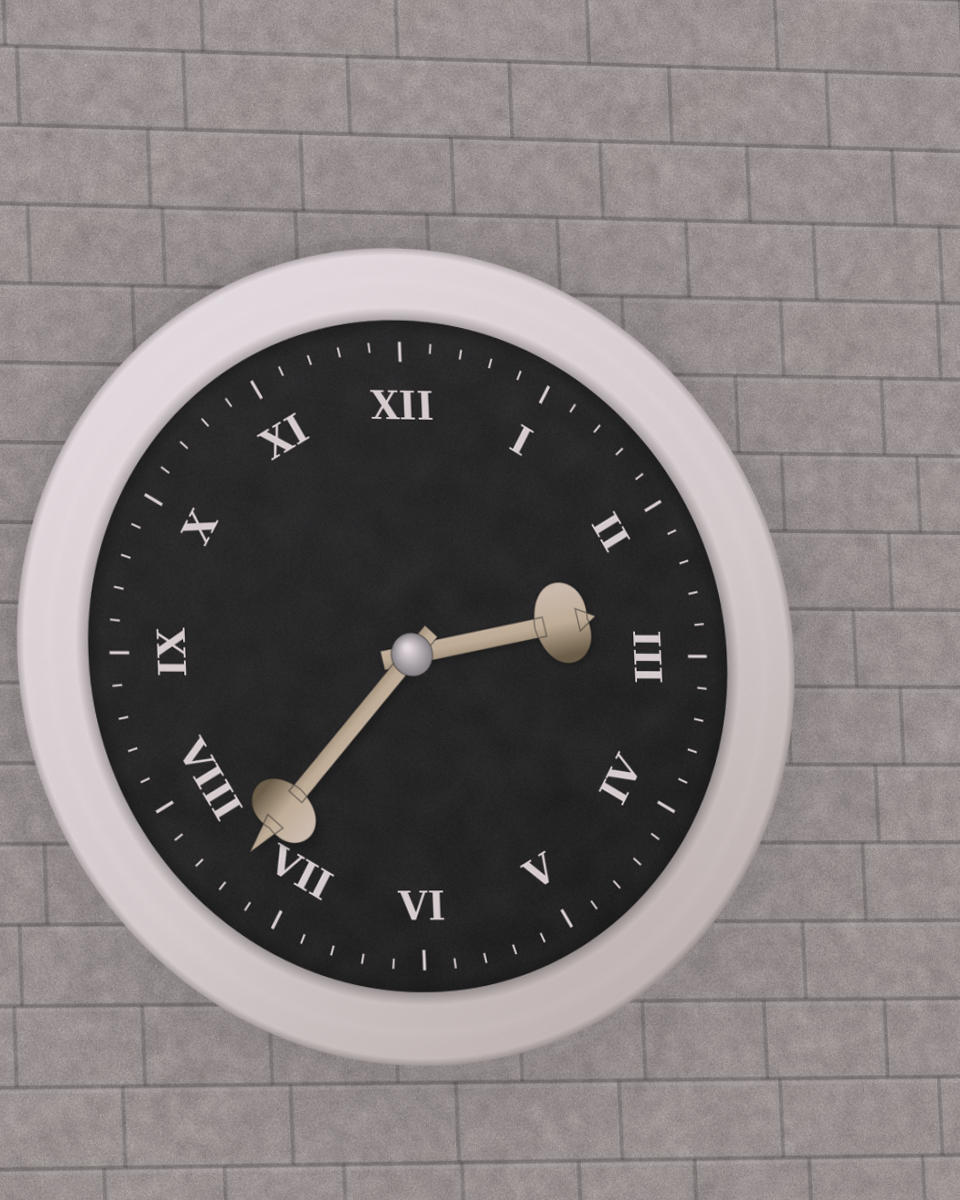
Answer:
2 h 37 min
